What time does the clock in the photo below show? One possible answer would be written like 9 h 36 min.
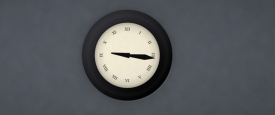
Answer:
9 h 16 min
